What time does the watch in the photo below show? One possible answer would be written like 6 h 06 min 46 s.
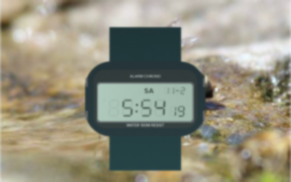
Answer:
5 h 54 min 19 s
